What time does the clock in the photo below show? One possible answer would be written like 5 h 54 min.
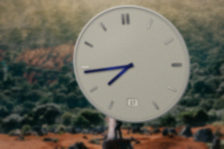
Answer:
7 h 44 min
